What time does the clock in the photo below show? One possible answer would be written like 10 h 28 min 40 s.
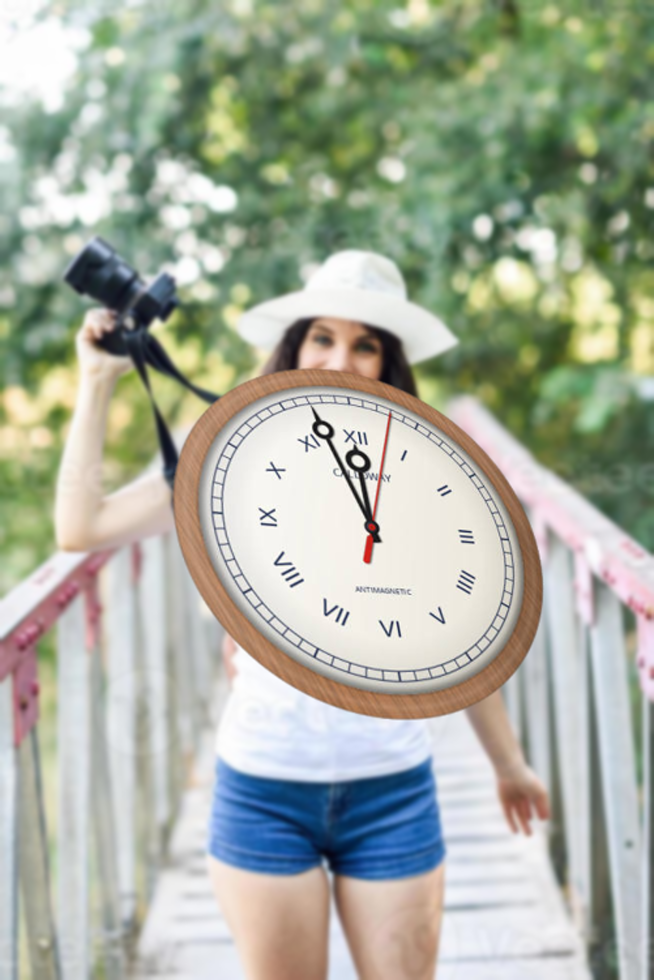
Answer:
11 h 57 min 03 s
